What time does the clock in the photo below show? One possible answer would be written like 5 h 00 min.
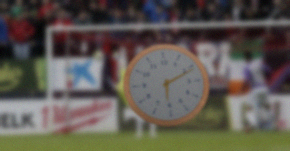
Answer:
6 h 11 min
